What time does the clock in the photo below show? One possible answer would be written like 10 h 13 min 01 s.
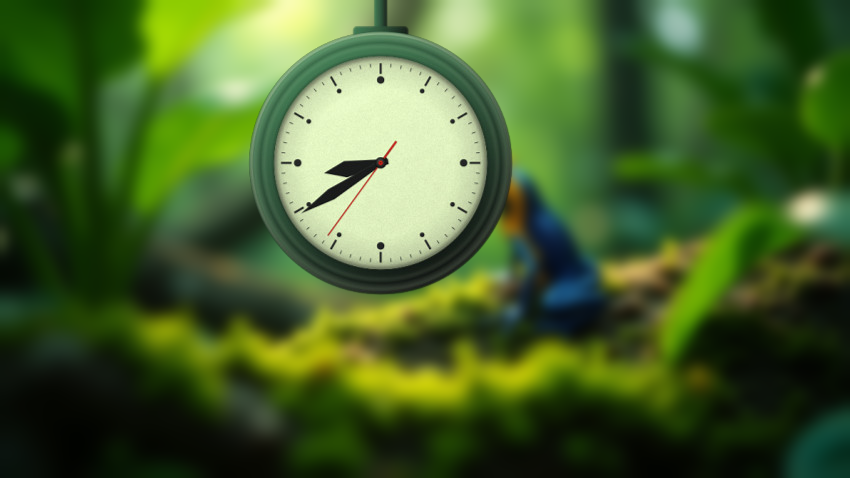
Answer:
8 h 39 min 36 s
